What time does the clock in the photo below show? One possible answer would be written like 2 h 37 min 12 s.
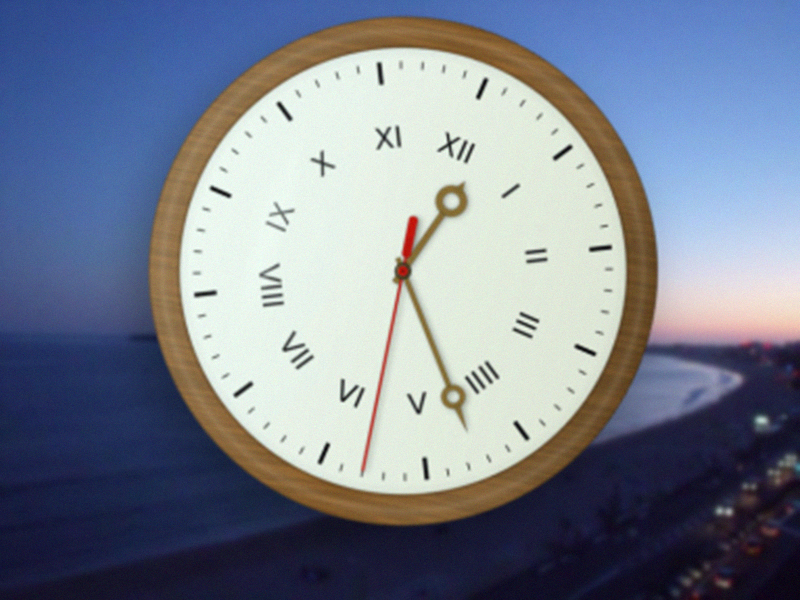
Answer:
12 h 22 min 28 s
